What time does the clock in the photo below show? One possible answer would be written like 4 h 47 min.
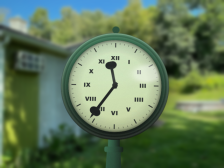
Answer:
11 h 36 min
